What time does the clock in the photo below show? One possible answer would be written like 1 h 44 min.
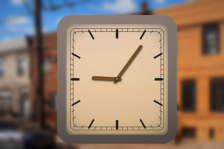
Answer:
9 h 06 min
